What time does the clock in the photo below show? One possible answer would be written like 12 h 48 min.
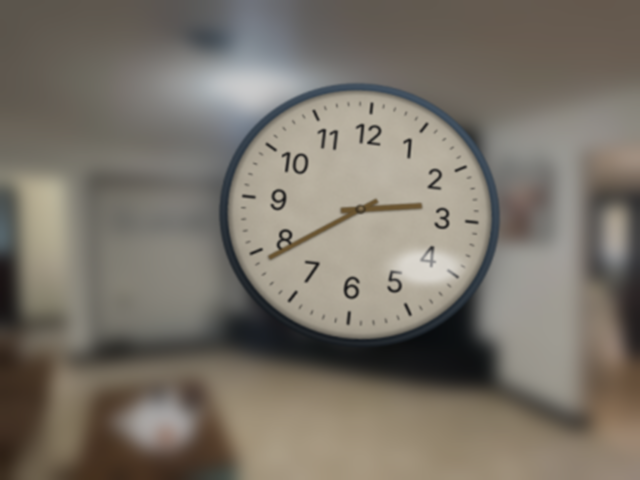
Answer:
2 h 39 min
